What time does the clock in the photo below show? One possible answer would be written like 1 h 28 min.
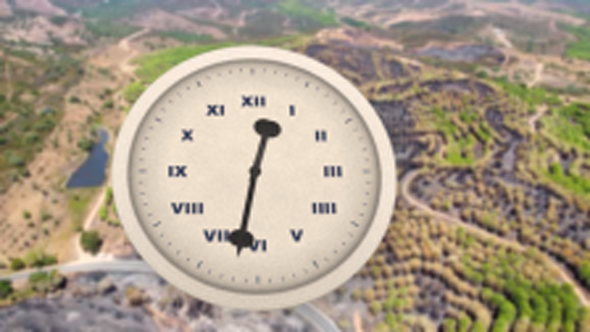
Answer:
12 h 32 min
